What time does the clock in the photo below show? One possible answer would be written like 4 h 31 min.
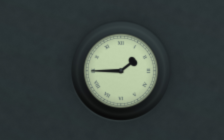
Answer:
1 h 45 min
